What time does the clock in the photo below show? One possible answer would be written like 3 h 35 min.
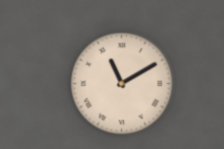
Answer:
11 h 10 min
